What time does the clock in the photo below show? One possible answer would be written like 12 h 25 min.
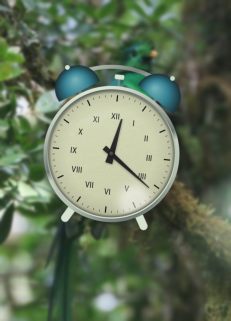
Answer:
12 h 21 min
